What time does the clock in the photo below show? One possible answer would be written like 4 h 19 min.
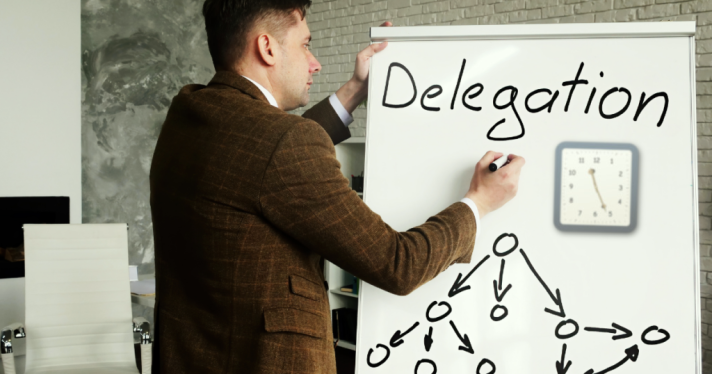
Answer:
11 h 26 min
